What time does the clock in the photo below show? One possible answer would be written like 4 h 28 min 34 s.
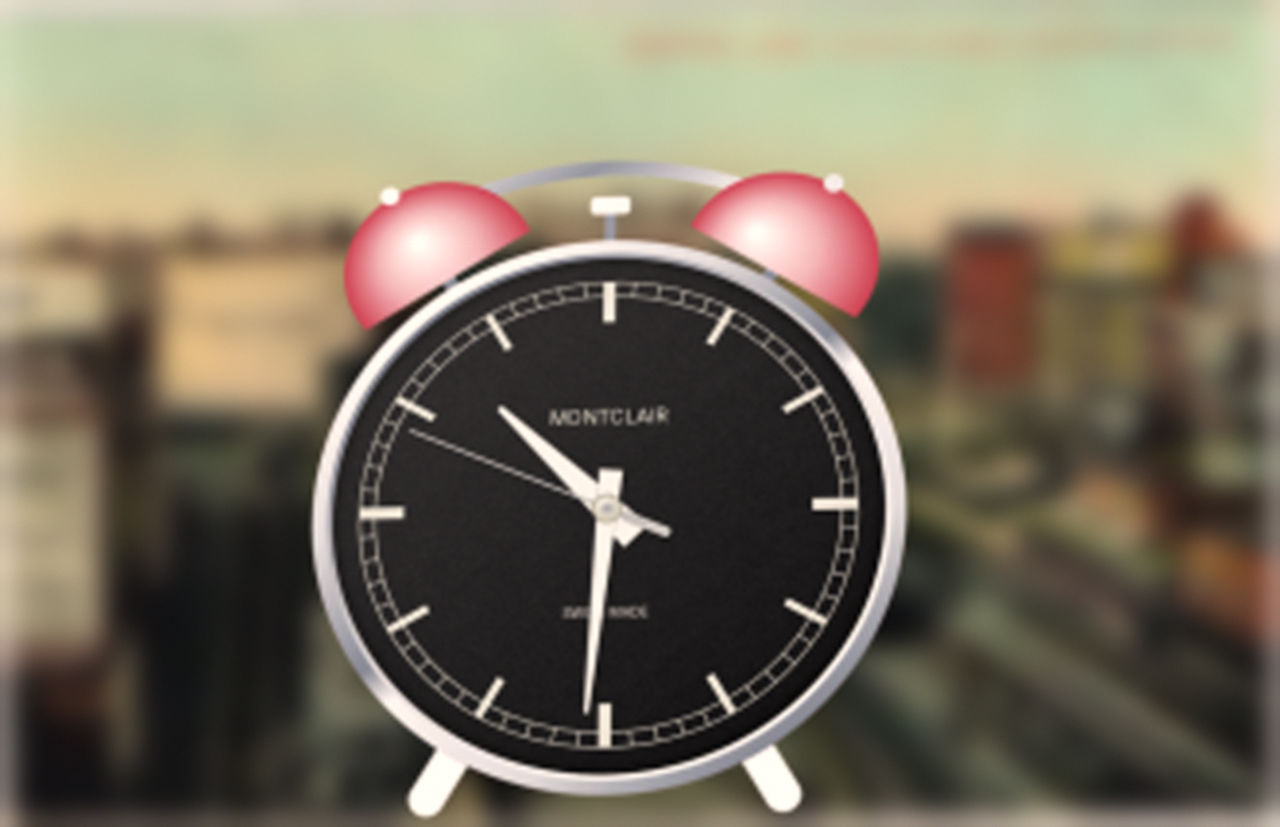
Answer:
10 h 30 min 49 s
